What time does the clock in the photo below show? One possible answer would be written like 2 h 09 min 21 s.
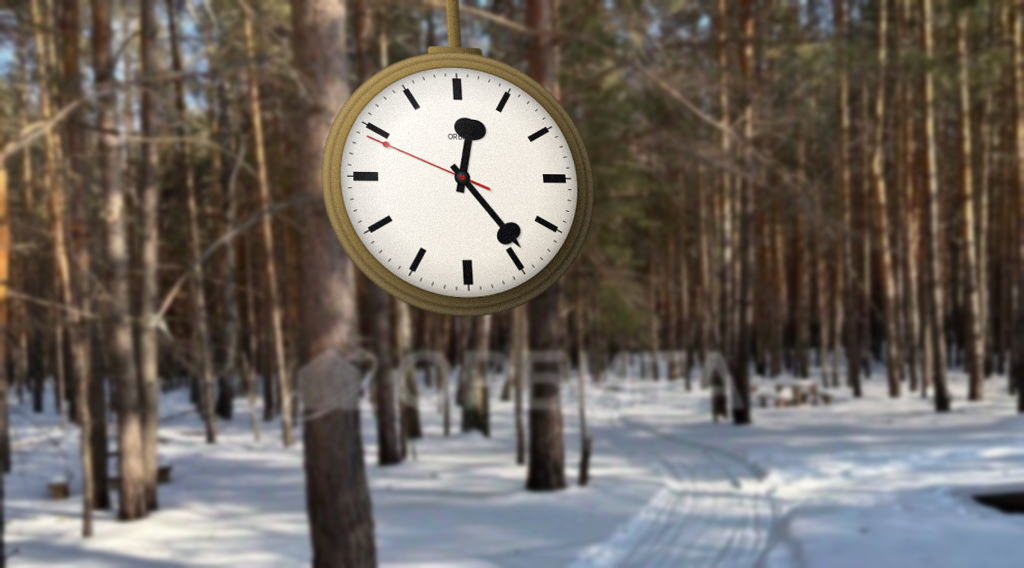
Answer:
12 h 23 min 49 s
